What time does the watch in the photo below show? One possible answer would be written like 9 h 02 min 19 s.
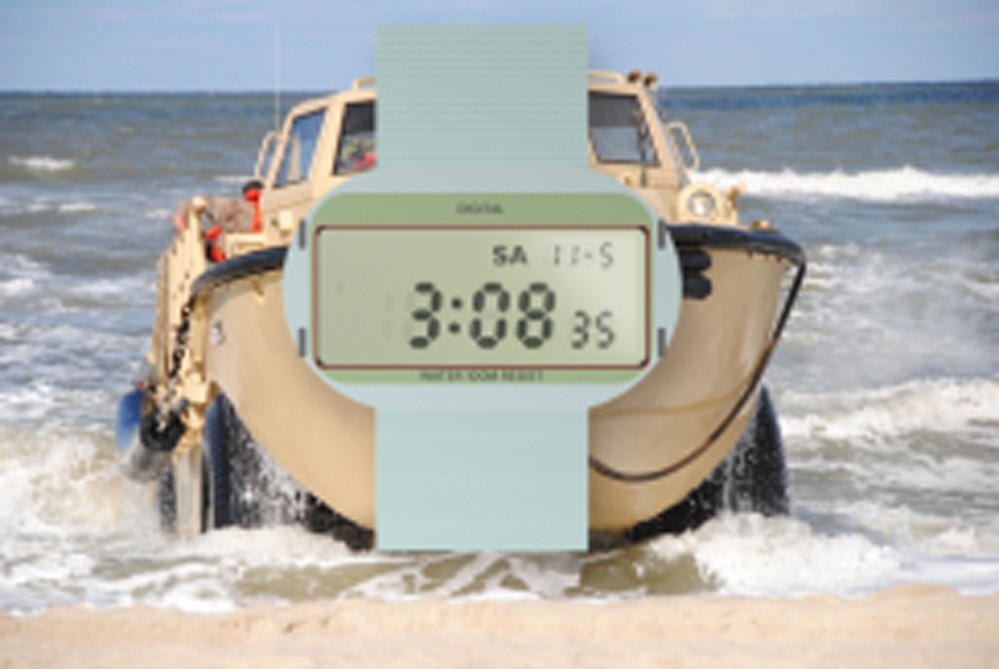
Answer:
3 h 08 min 35 s
